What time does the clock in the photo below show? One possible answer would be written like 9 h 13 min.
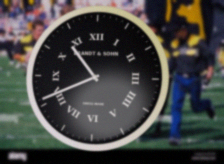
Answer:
10 h 41 min
